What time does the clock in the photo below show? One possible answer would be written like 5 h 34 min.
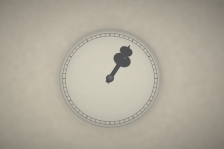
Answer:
1 h 05 min
